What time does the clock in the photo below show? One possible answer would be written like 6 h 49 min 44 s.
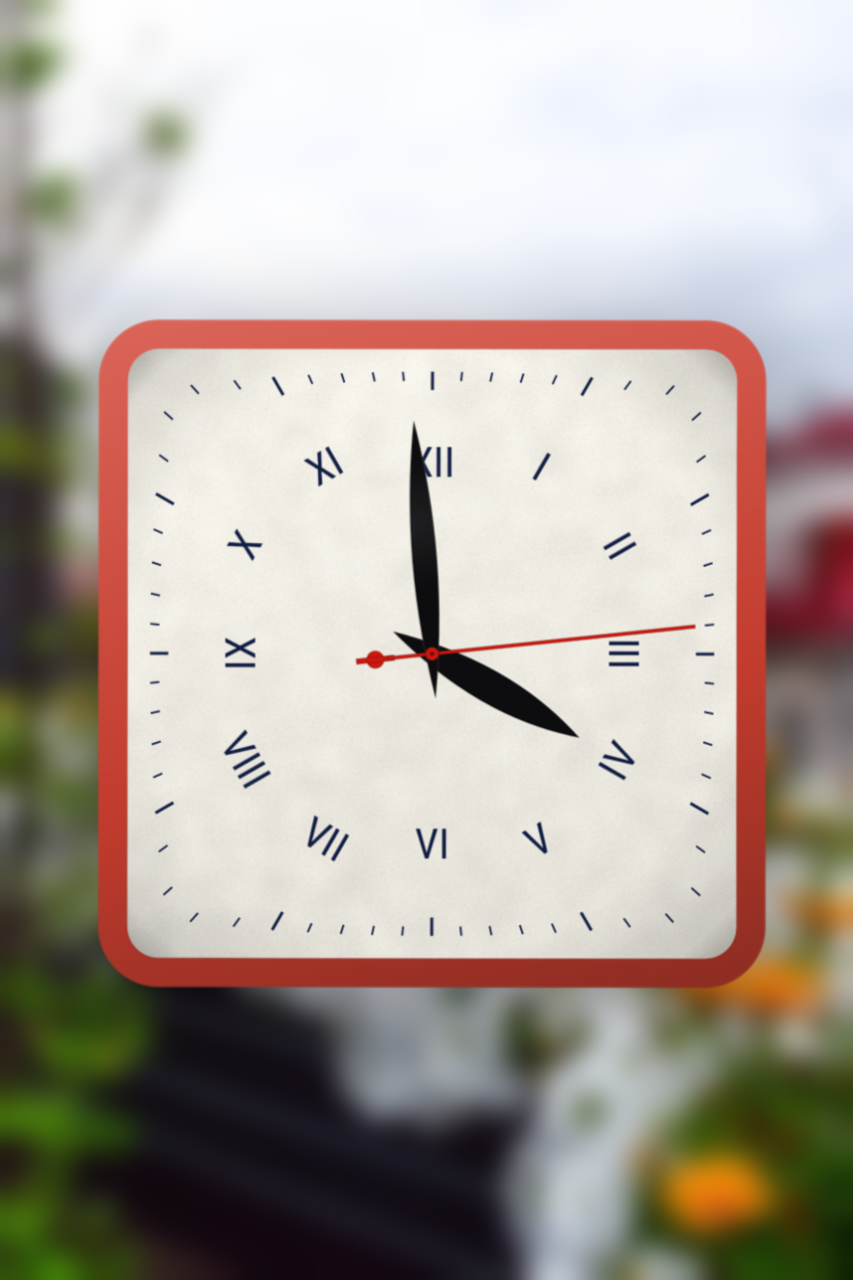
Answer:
3 h 59 min 14 s
